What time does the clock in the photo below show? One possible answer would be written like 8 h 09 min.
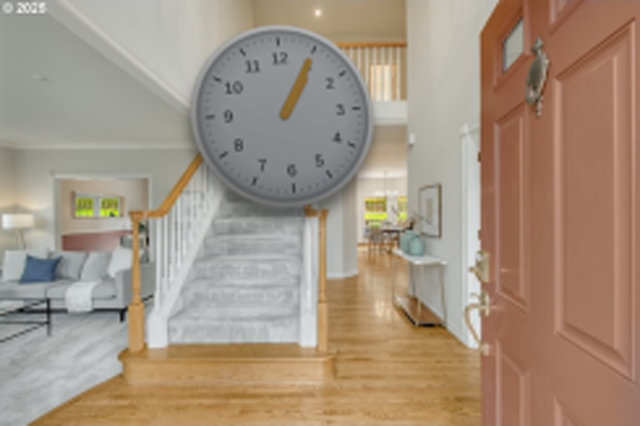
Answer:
1 h 05 min
